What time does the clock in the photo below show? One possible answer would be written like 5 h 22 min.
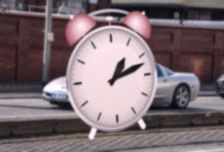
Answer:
1 h 12 min
